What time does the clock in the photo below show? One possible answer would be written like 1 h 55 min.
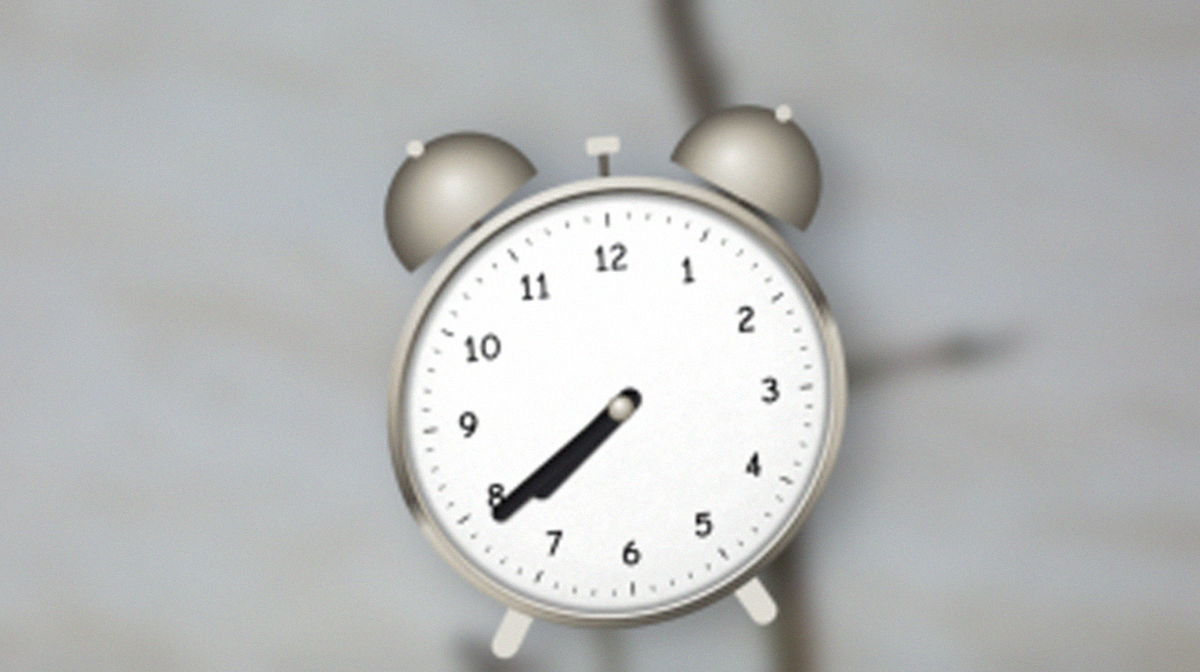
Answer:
7 h 39 min
